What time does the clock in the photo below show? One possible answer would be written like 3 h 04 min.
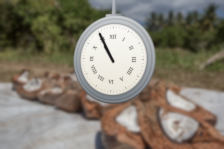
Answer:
10 h 55 min
